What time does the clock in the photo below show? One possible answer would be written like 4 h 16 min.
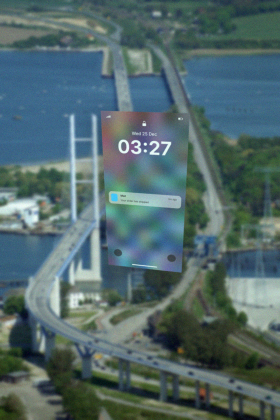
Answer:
3 h 27 min
